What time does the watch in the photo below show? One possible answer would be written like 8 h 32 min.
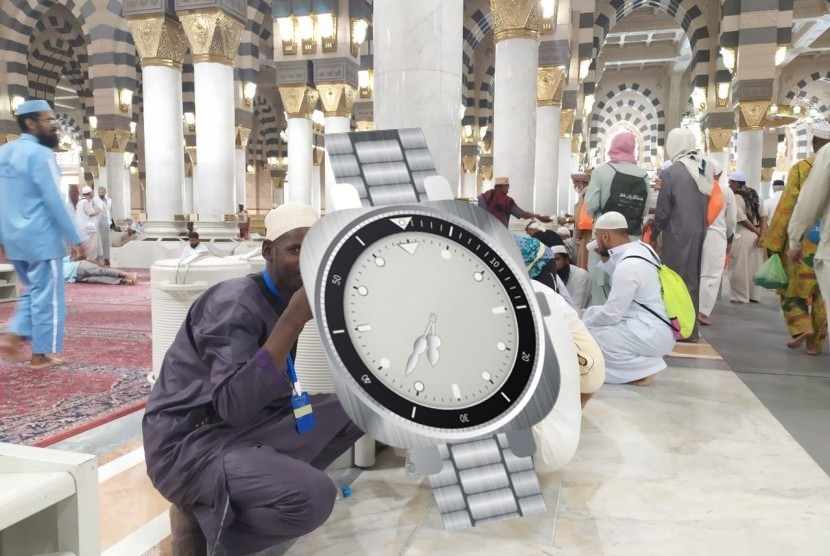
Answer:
6 h 37 min
